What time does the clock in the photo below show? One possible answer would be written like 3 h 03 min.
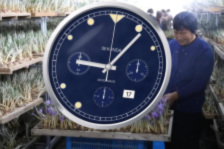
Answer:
9 h 06 min
